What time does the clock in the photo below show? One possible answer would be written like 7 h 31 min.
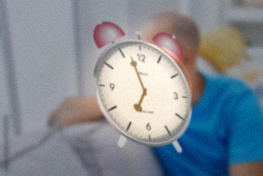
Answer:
6 h 57 min
